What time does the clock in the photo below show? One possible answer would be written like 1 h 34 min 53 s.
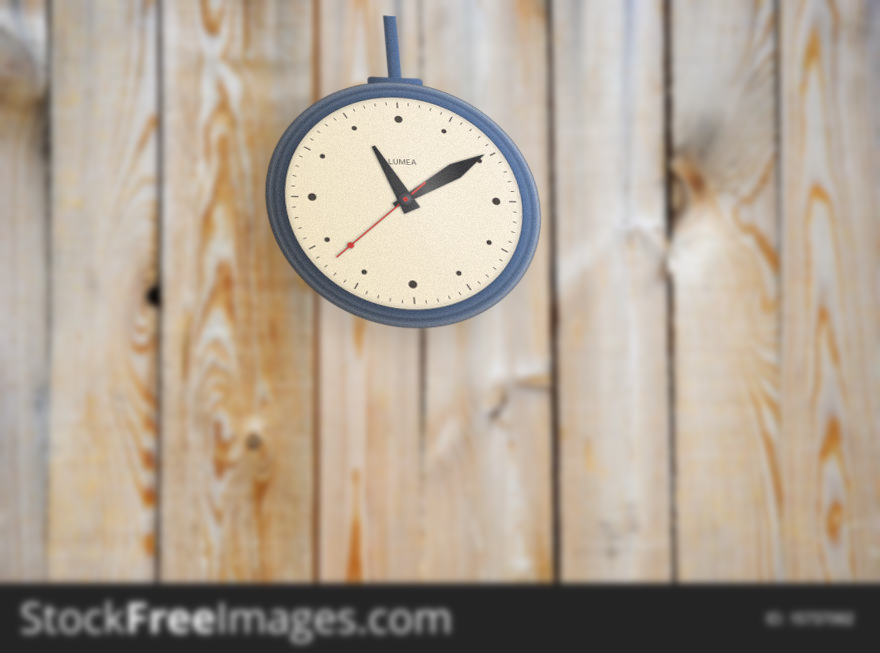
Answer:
11 h 09 min 38 s
